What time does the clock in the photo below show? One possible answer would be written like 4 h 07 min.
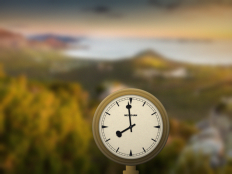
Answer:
7 h 59 min
